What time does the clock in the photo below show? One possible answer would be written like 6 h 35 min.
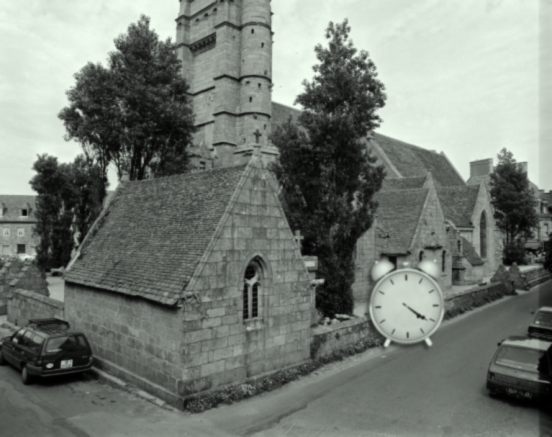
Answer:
4 h 21 min
